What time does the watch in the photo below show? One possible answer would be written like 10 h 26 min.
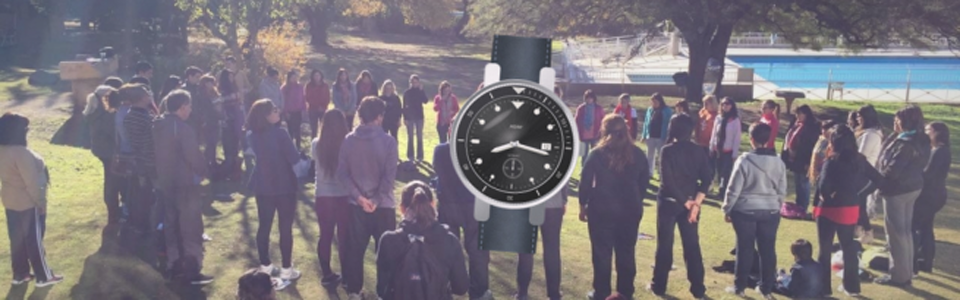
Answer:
8 h 17 min
